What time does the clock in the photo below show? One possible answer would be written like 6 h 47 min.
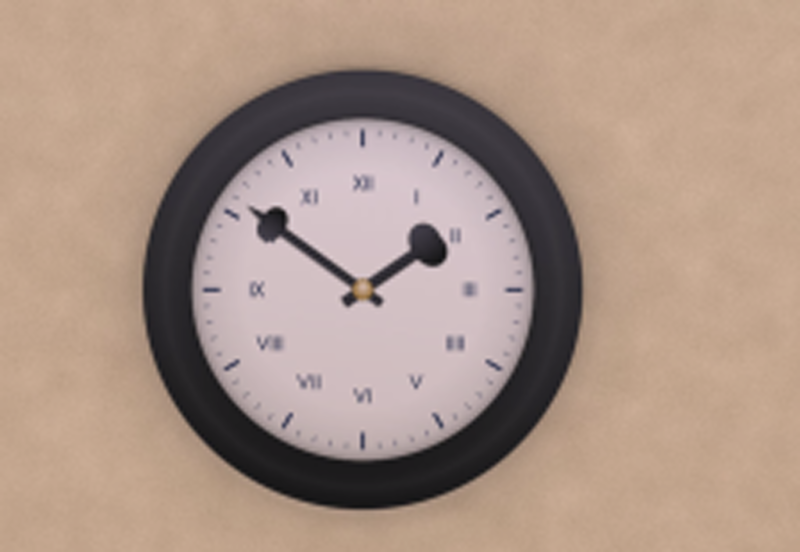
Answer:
1 h 51 min
